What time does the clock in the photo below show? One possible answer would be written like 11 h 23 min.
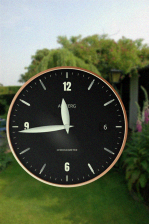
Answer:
11 h 44 min
